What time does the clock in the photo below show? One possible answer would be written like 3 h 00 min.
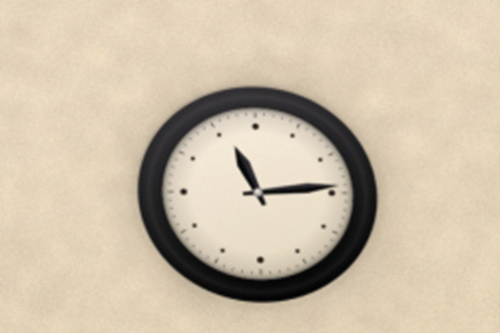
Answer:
11 h 14 min
